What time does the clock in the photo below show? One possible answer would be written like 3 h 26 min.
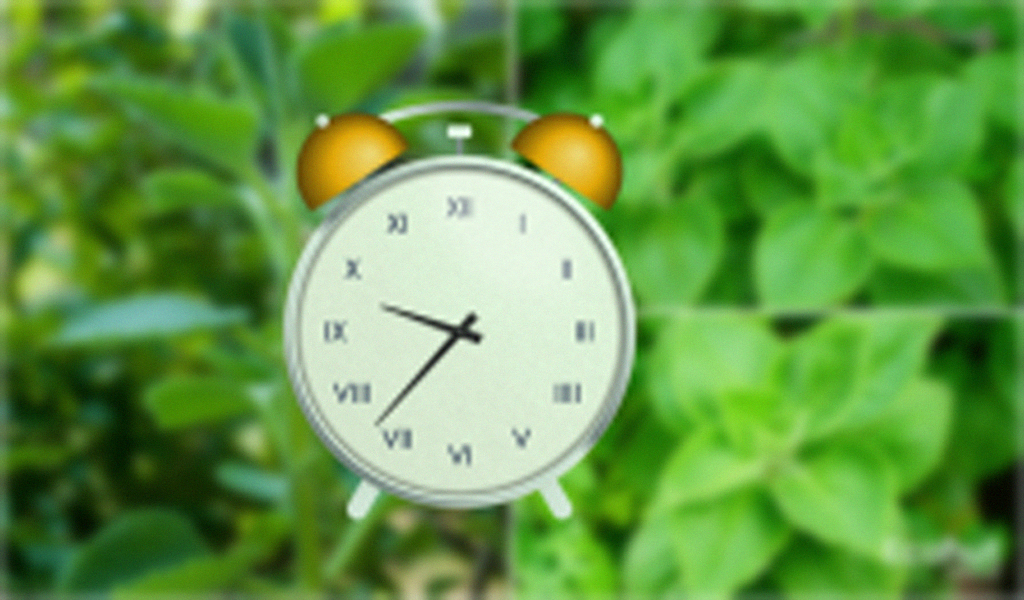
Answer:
9 h 37 min
